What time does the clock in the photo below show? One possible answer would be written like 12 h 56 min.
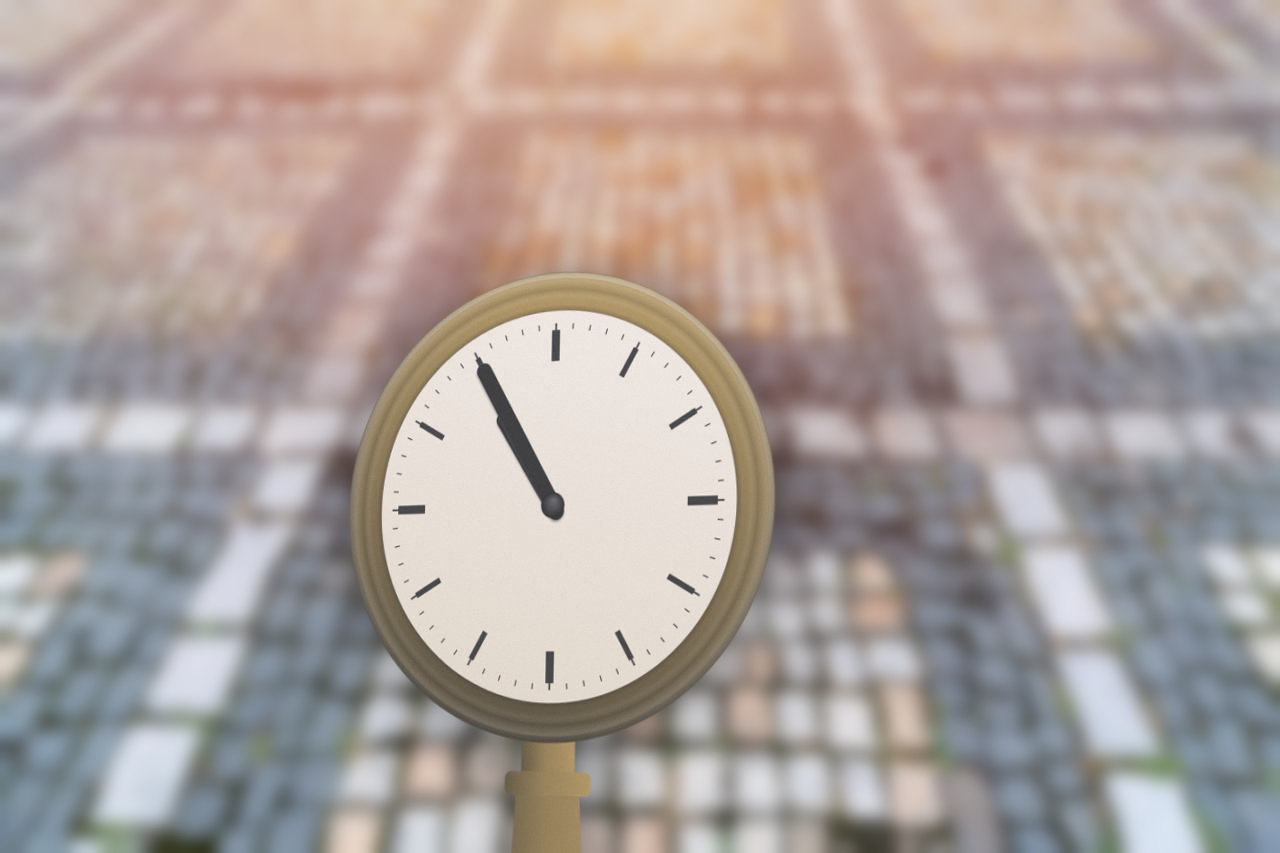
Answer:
10 h 55 min
